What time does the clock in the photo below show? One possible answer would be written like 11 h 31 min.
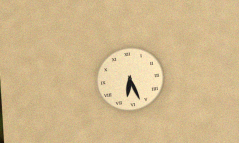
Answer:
6 h 27 min
